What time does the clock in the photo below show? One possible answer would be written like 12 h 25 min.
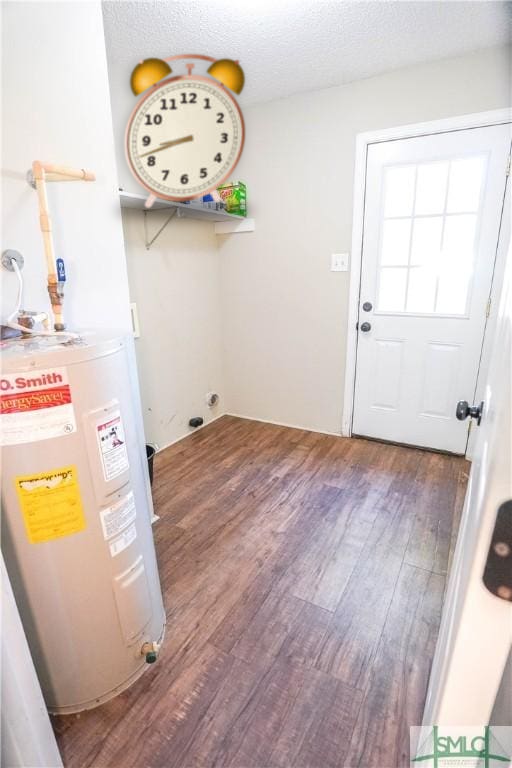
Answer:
8 h 42 min
